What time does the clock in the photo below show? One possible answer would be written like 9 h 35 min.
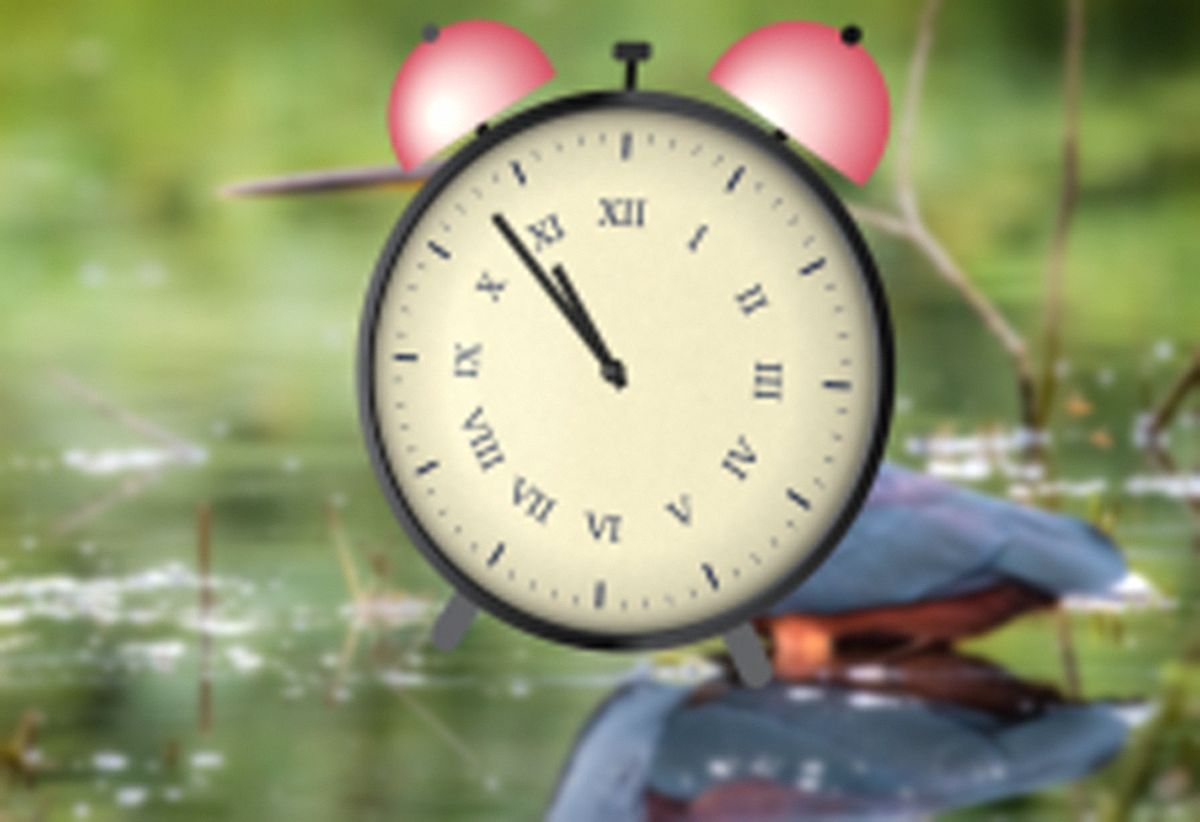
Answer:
10 h 53 min
